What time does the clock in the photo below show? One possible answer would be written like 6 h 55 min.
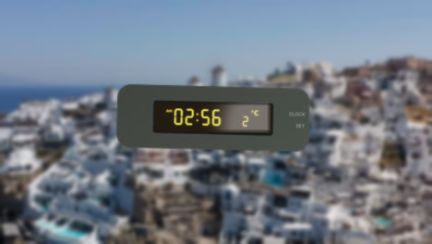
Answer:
2 h 56 min
